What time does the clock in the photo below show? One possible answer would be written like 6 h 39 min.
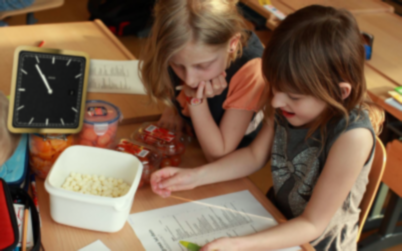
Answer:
10 h 54 min
